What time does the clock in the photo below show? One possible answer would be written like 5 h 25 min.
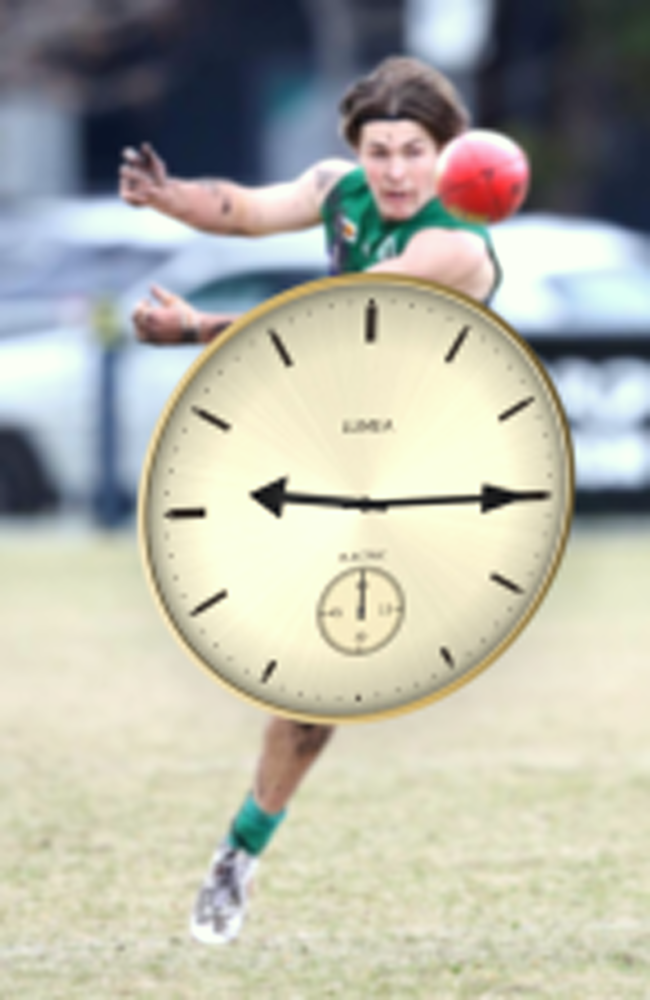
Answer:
9 h 15 min
